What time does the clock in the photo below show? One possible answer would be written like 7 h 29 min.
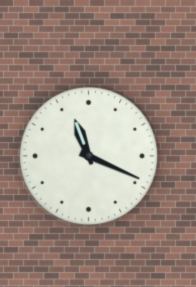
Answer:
11 h 19 min
